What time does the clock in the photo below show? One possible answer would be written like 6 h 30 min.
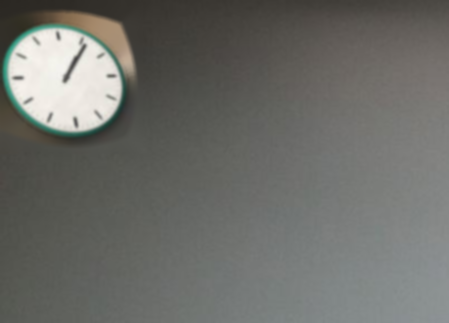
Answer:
1 h 06 min
